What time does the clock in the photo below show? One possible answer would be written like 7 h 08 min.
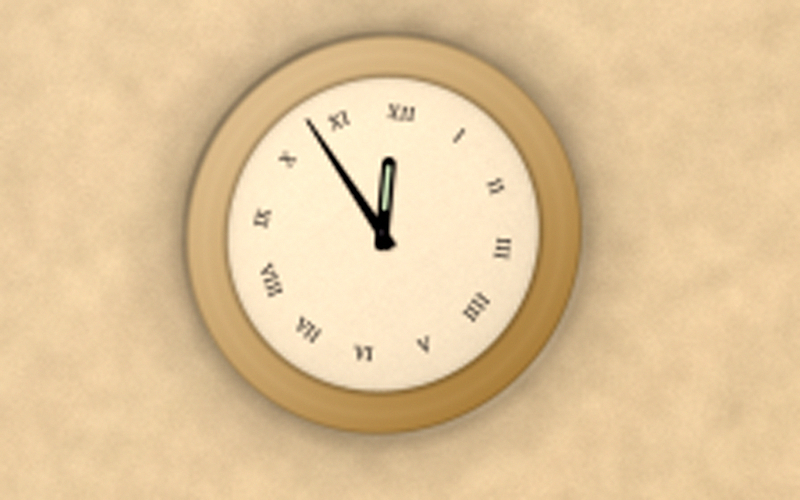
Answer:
11 h 53 min
